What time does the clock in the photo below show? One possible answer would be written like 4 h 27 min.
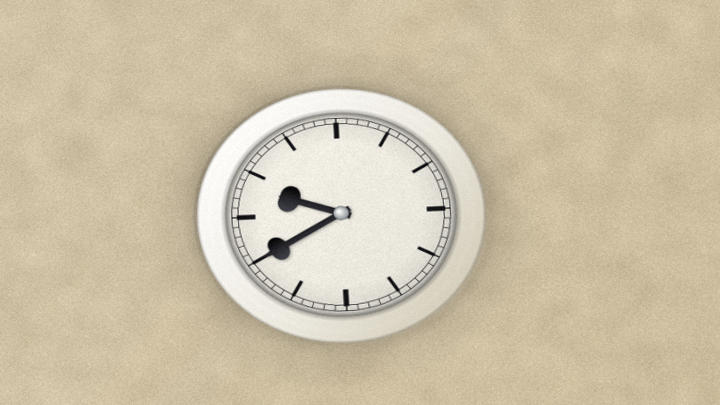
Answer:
9 h 40 min
